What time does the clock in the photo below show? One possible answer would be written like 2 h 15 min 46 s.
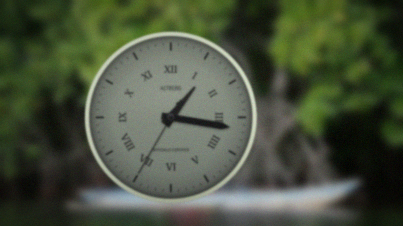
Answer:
1 h 16 min 35 s
